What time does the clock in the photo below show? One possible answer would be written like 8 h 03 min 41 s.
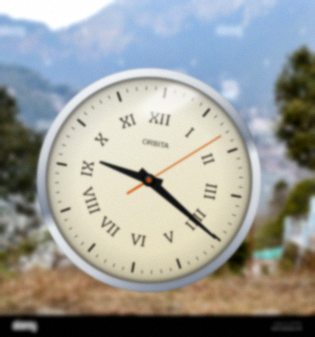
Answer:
9 h 20 min 08 s
